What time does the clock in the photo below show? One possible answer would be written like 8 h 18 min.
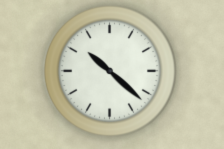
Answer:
10 h 22 min
